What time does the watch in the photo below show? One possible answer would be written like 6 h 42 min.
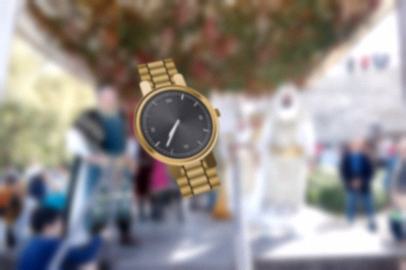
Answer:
7 h 37 min
